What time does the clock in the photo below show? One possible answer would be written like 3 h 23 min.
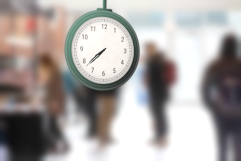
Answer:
7 h 38 min
